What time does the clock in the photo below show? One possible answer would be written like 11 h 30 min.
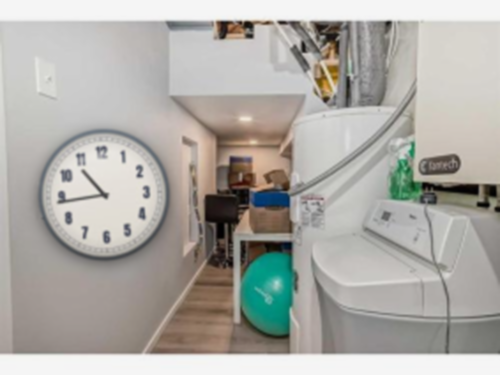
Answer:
10 h 44 min
